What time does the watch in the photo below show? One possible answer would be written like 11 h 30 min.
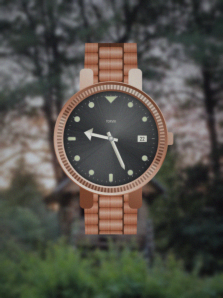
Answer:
9 h 26 min
